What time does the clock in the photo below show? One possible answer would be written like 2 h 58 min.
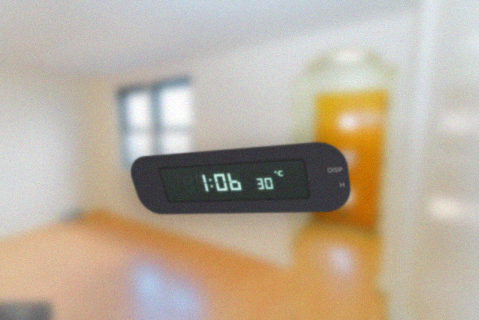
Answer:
1 h 06 min
